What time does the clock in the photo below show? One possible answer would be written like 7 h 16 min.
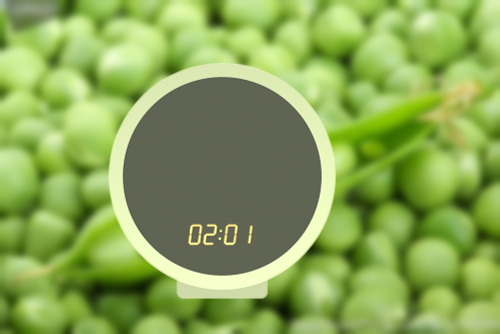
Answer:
2 h 01 min
